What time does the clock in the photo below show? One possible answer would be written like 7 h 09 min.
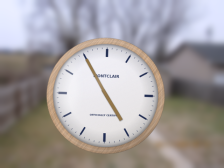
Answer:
4 h 55 min
